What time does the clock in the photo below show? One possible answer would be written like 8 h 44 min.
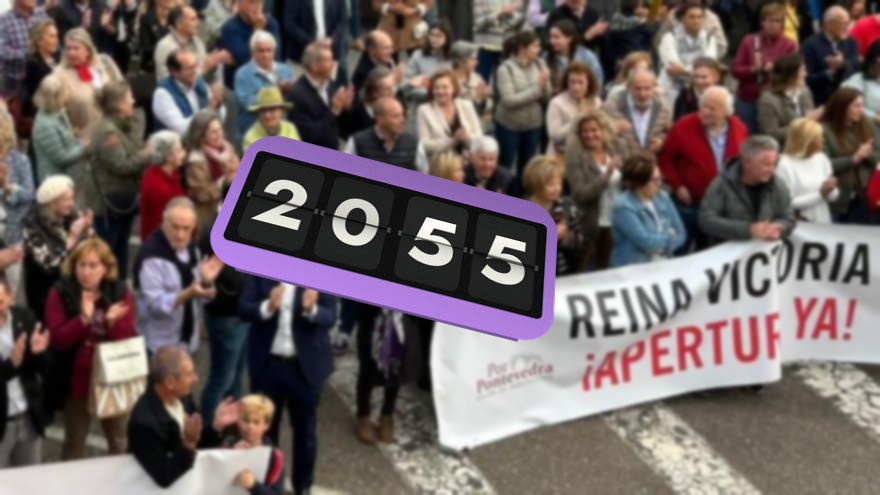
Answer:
20 h 55 min
